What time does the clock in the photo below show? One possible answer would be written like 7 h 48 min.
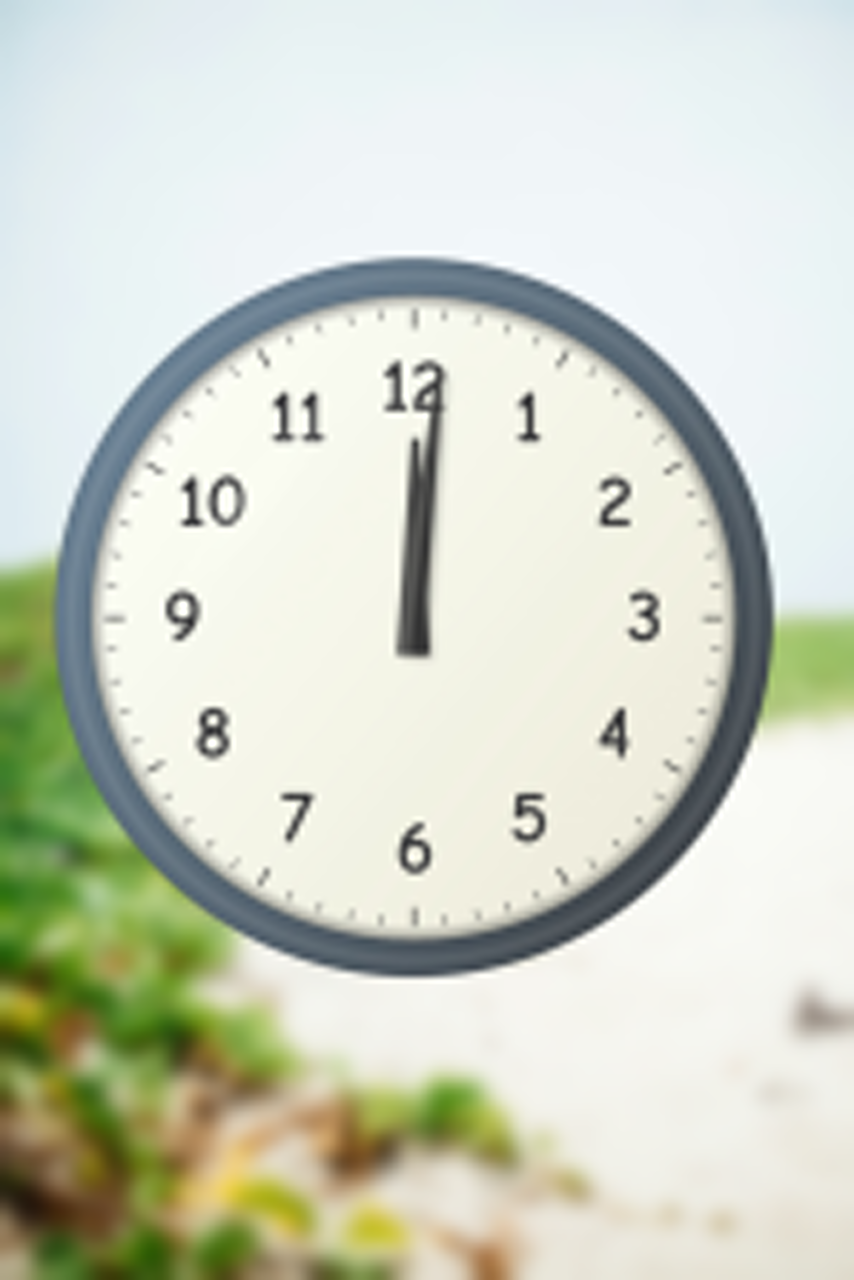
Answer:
12 h 01 min
